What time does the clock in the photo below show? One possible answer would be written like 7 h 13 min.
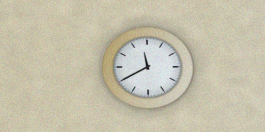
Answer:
11 h 40 min
